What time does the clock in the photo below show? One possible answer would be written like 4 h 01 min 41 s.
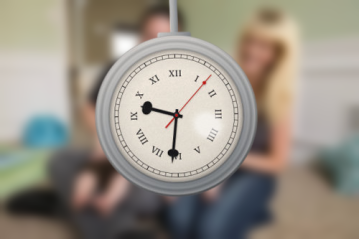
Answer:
9 h 31 min 07 s
